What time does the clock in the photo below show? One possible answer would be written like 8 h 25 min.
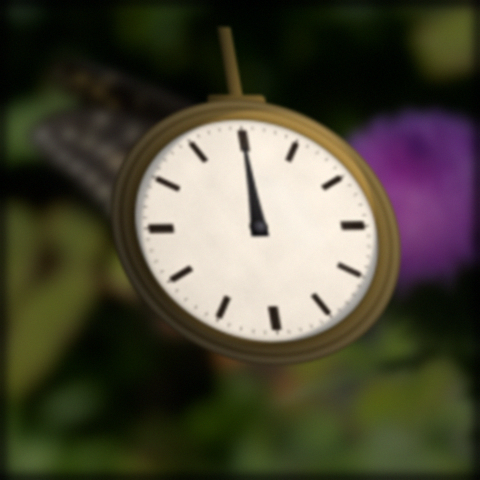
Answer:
12 h 00 min
